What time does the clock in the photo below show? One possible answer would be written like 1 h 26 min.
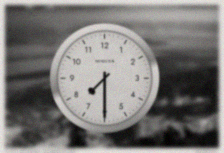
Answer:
7 h 30 min
